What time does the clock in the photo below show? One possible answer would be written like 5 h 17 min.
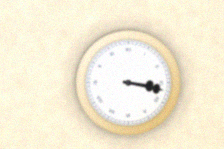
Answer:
3 h 17 min
